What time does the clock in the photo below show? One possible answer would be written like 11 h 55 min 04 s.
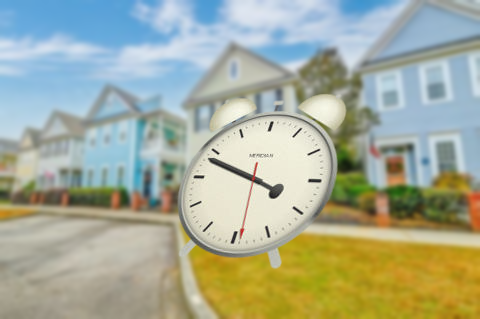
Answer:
3 h 48 min 29 s
